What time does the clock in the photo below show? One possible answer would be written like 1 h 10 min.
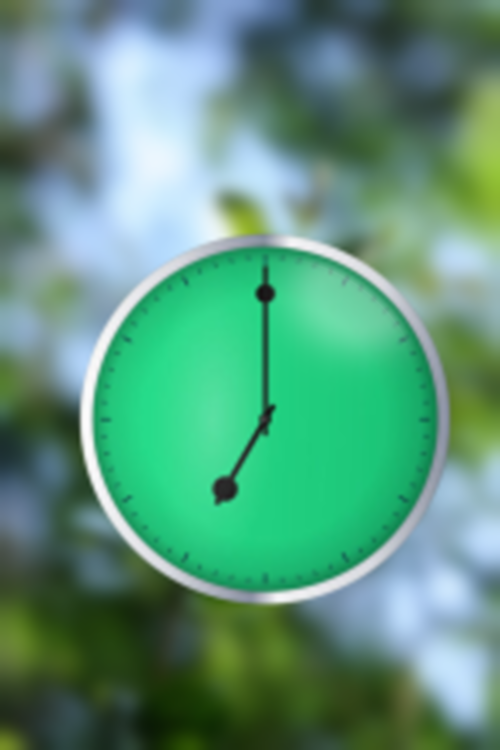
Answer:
7 h 00 min
